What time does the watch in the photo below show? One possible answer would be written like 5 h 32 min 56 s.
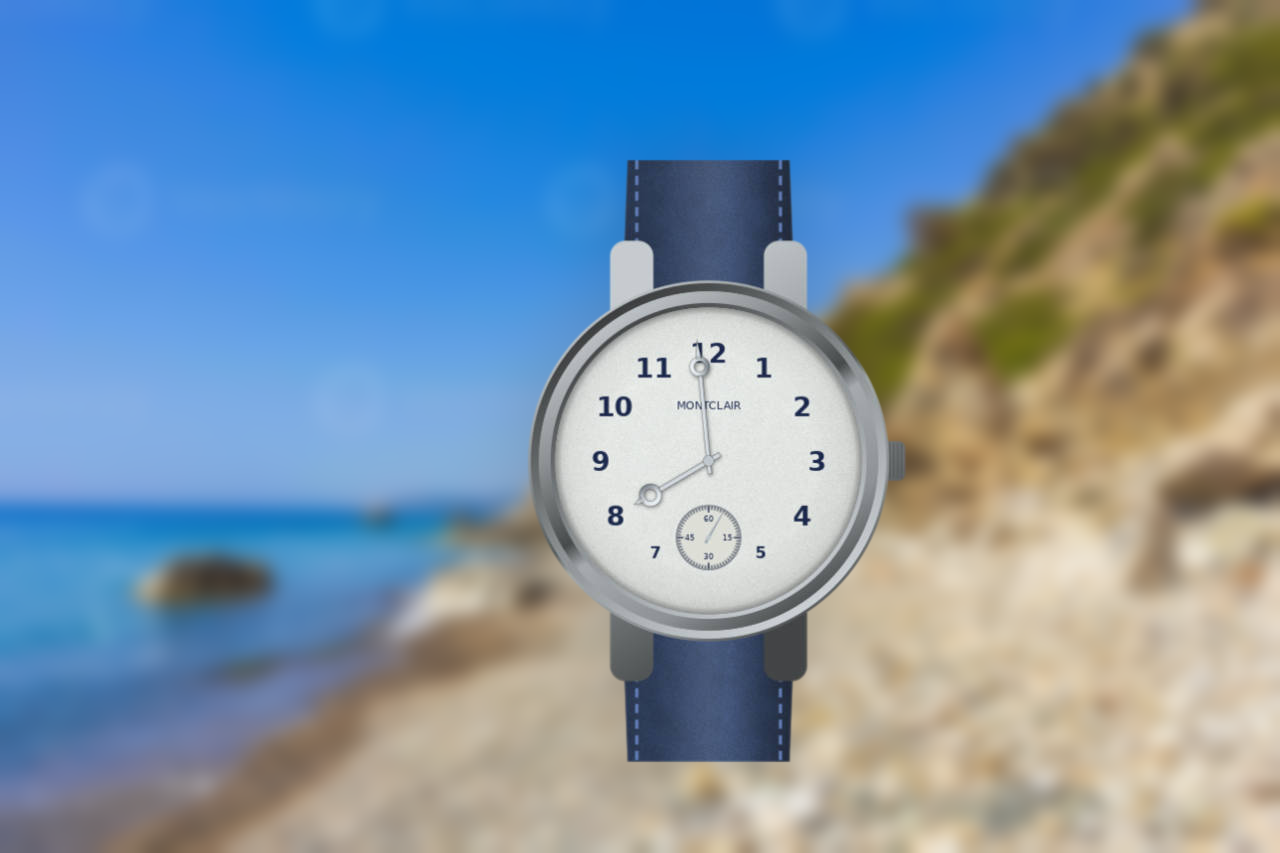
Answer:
7 h 59 min 05 s
